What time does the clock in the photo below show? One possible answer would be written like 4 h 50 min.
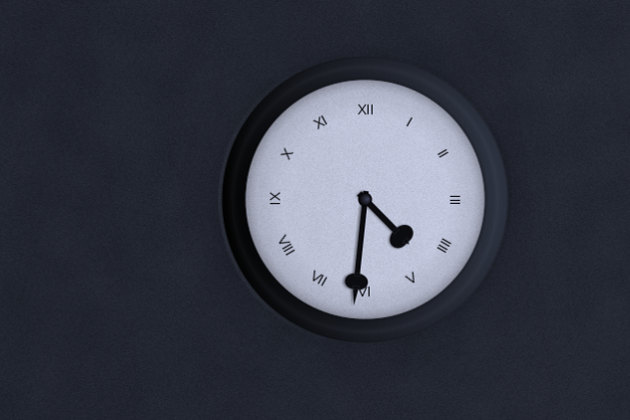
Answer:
4 h 31 min
